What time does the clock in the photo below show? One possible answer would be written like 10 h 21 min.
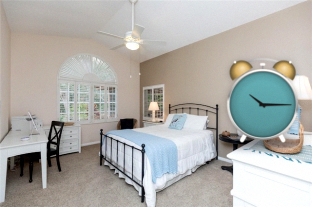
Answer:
10 h 15 min
